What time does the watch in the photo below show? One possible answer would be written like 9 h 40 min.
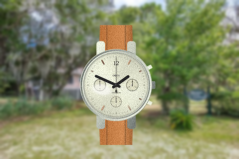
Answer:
1 h 49 min
